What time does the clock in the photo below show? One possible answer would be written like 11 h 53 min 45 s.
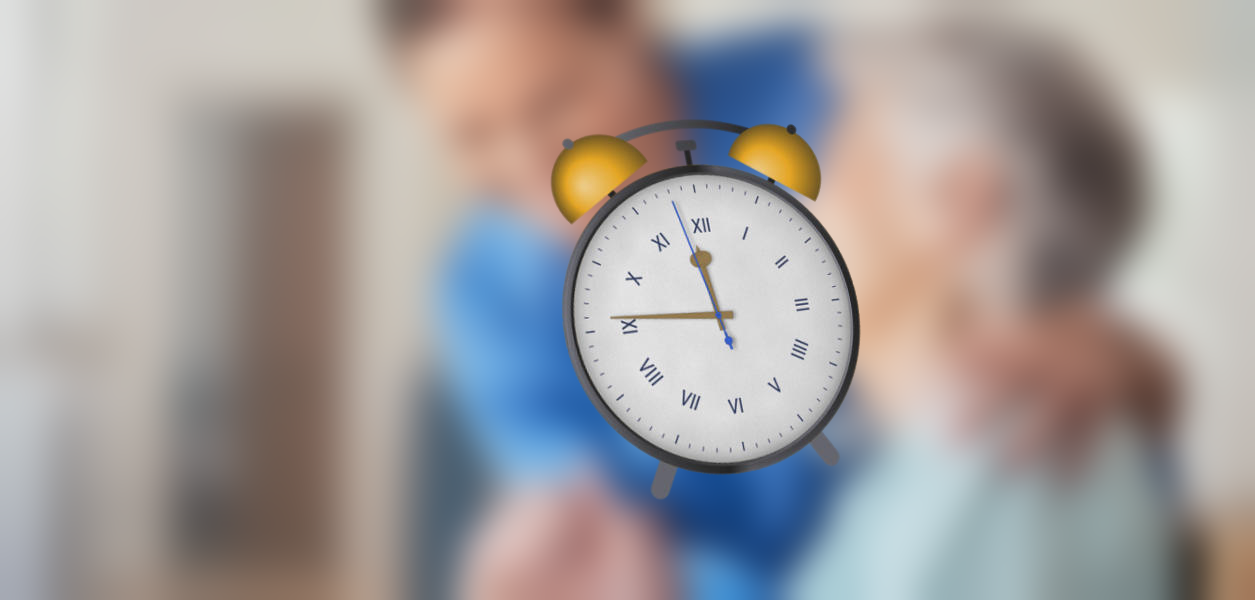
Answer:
11 h 45 min 58 s
